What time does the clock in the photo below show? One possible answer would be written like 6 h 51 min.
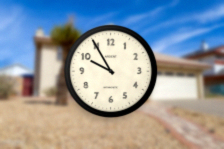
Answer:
9 h 55 min
